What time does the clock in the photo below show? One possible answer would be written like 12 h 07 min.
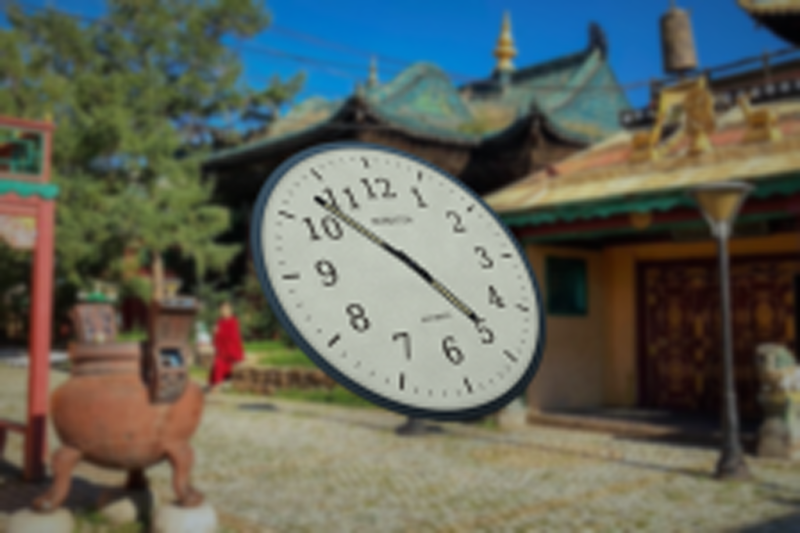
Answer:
4 h 53 min
